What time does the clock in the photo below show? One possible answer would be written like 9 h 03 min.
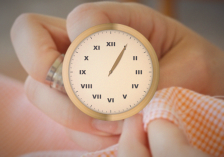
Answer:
1 h 05 min
